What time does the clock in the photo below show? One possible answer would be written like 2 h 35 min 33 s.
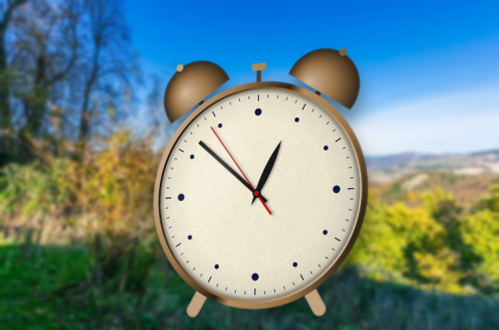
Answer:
12 h 51 min 54 s
